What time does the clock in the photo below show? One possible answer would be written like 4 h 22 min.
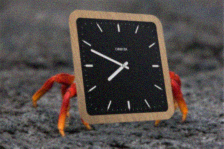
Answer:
7 h 49 min
